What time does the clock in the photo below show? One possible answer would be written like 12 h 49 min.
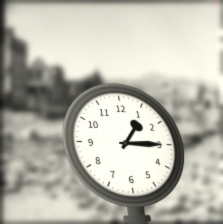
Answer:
1 h 15 min
